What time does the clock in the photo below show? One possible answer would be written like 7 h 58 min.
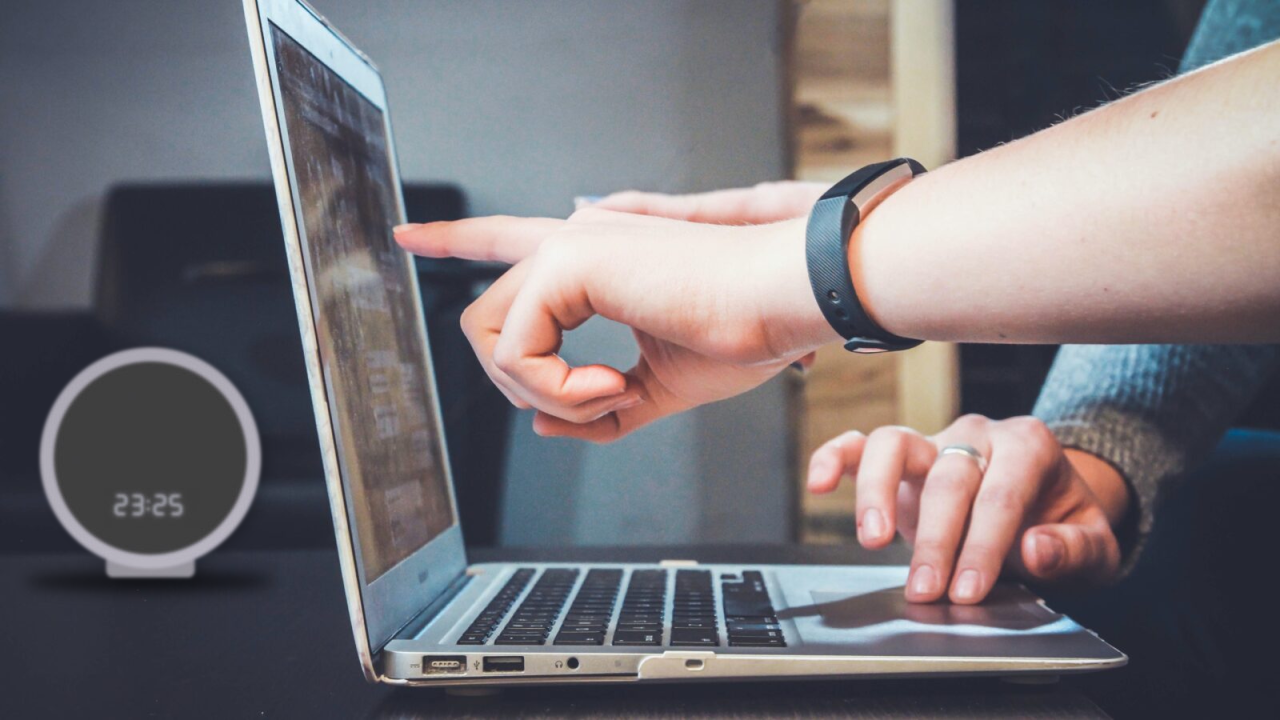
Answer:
23 h 25 min
